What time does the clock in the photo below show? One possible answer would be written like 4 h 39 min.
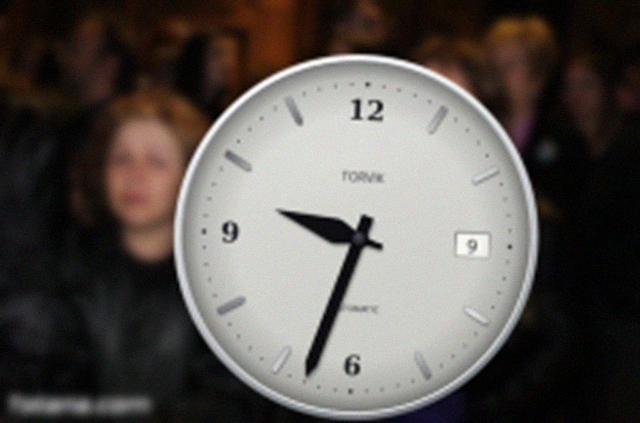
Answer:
9 h 33 min
